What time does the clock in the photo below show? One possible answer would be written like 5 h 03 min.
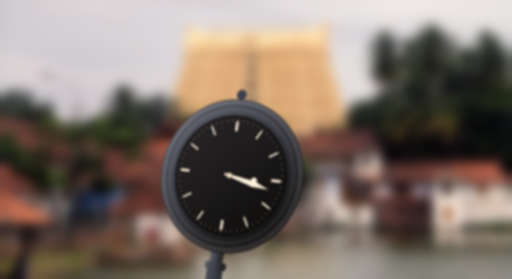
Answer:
3 h 17 min
